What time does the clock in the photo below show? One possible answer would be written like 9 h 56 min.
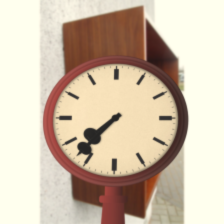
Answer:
7 h 37 min
